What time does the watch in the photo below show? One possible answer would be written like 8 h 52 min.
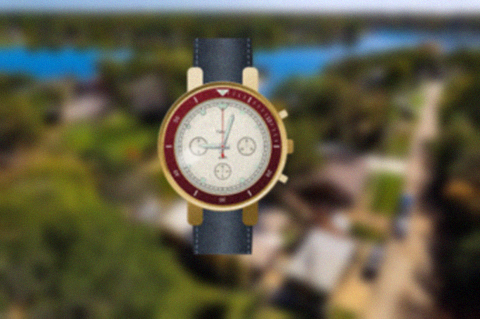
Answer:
9 h 03 min
